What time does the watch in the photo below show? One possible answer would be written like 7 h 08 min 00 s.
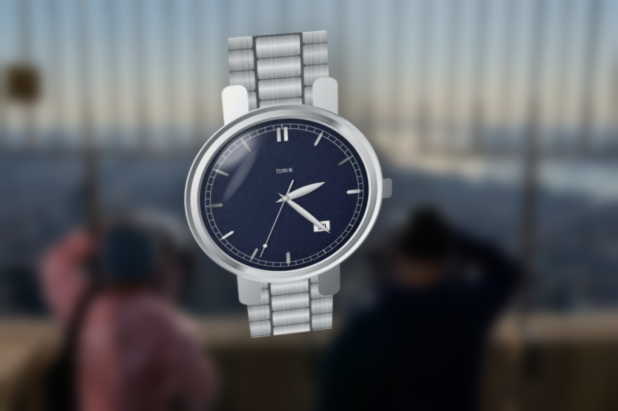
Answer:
2 h 22 min 34 s
